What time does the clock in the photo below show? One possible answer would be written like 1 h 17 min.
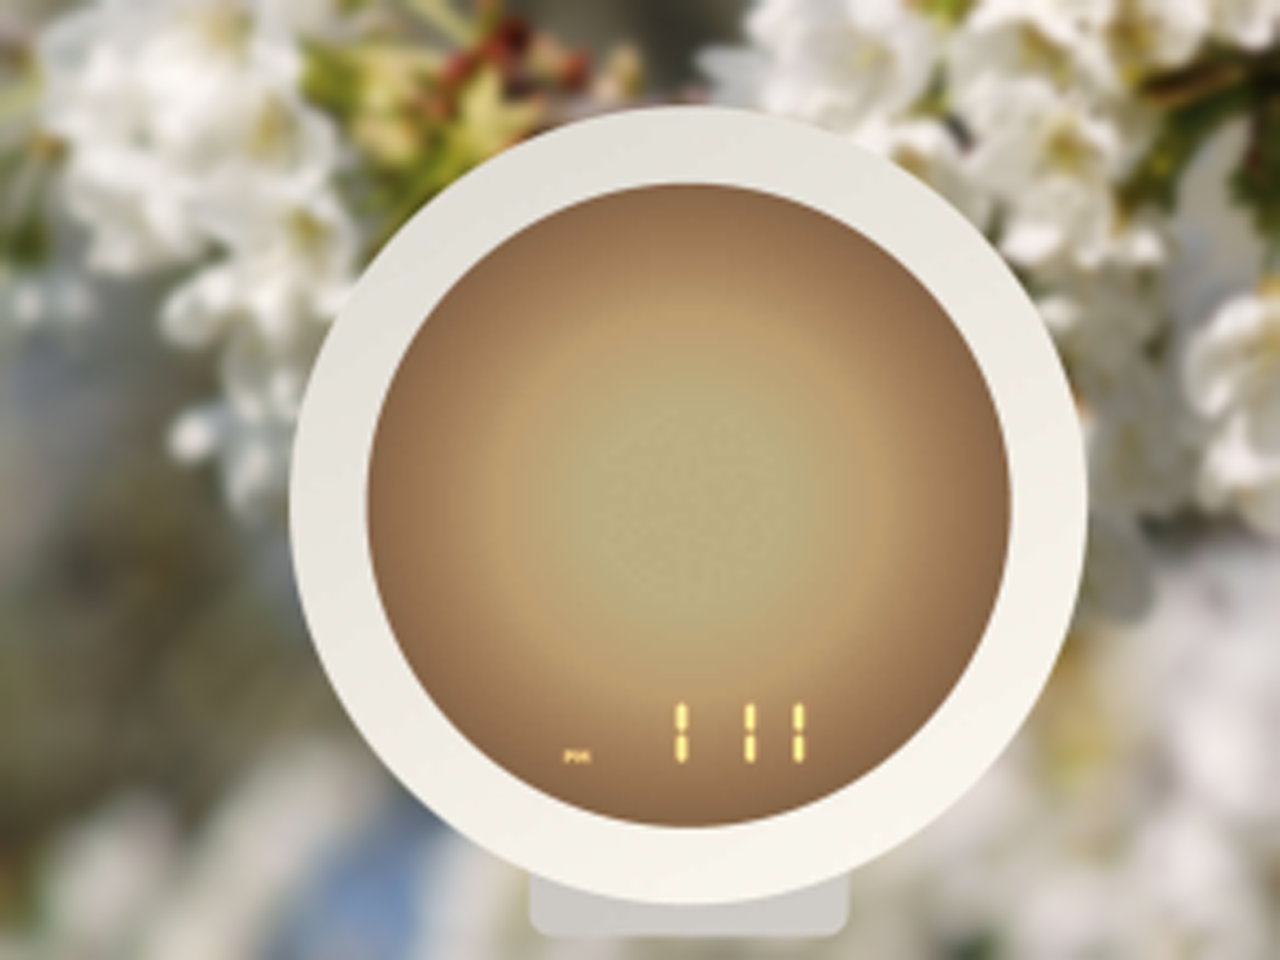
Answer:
1 h 11 min
